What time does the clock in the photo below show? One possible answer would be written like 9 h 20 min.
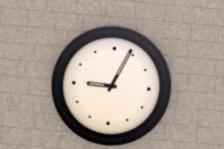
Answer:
9 h 04 min
